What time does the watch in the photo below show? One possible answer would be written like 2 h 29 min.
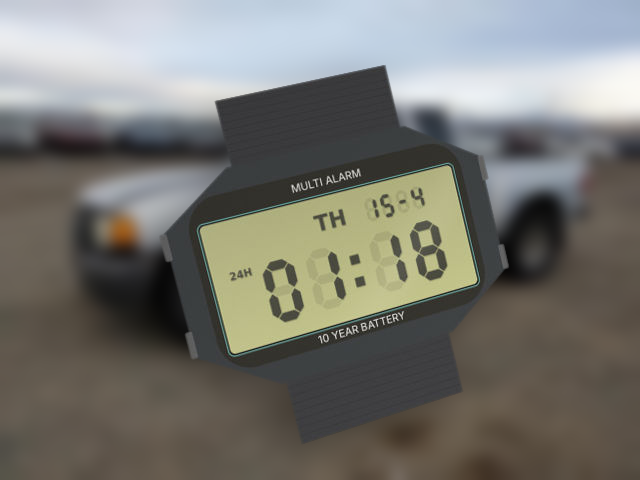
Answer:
1 h 18 min
